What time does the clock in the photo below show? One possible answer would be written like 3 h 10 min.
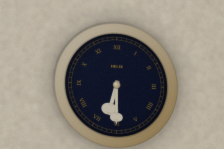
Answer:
6 h 30 min
